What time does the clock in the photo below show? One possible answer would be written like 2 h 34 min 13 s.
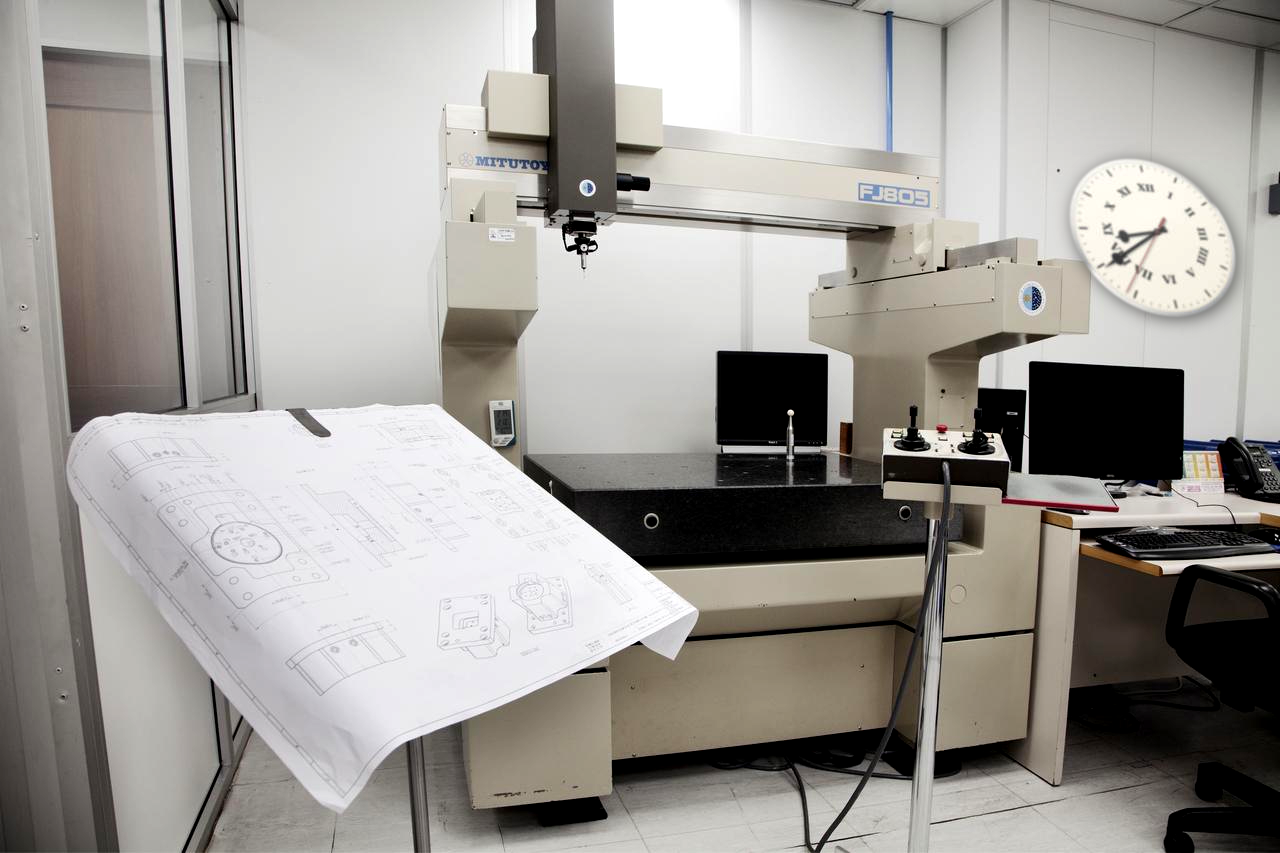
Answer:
8 h 39 min 36 s
